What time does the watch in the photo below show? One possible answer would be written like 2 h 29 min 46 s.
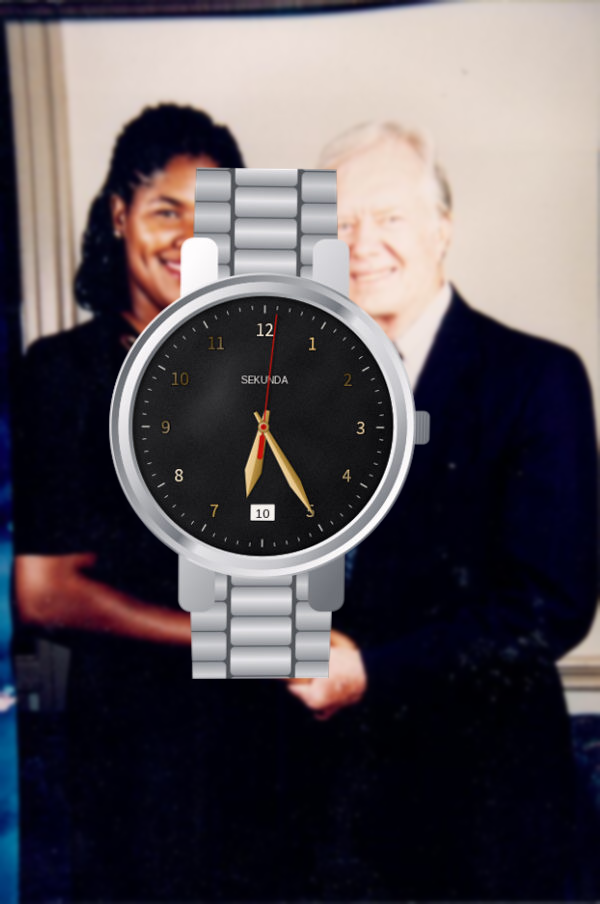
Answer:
6 h 25 min 01 s
